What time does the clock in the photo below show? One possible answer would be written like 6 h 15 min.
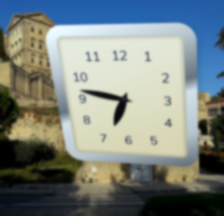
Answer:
6 h 47 min
